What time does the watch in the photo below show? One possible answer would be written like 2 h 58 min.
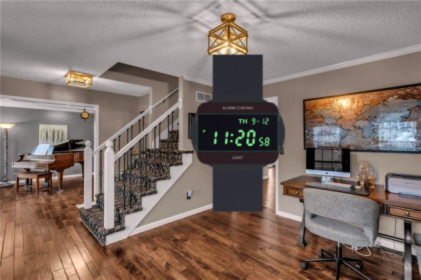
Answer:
11 h 20 min
